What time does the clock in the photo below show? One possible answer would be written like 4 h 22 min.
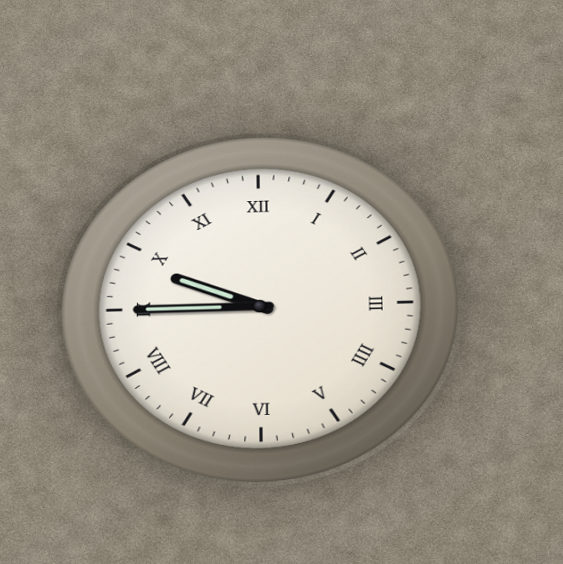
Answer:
9 h 45 min
